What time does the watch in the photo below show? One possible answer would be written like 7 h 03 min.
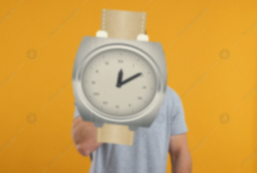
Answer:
12 h 09 min
